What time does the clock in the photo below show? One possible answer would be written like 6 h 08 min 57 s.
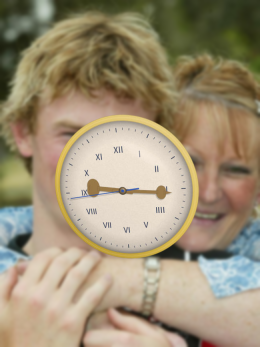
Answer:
9 h 15 min 44 s
